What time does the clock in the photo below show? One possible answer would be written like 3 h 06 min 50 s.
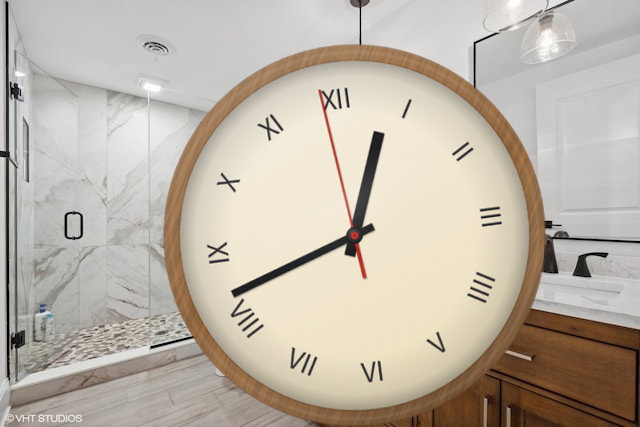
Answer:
12 h 41 min 59 s
